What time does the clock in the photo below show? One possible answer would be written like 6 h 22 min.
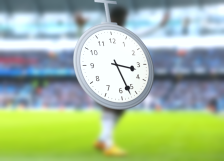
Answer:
3 h 27 min
